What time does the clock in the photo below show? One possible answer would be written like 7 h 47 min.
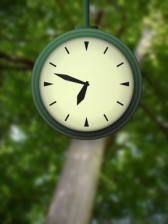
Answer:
6 h 48 min
